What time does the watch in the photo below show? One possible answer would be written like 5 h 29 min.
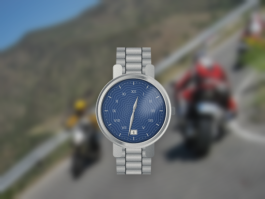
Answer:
12 h 32 min
